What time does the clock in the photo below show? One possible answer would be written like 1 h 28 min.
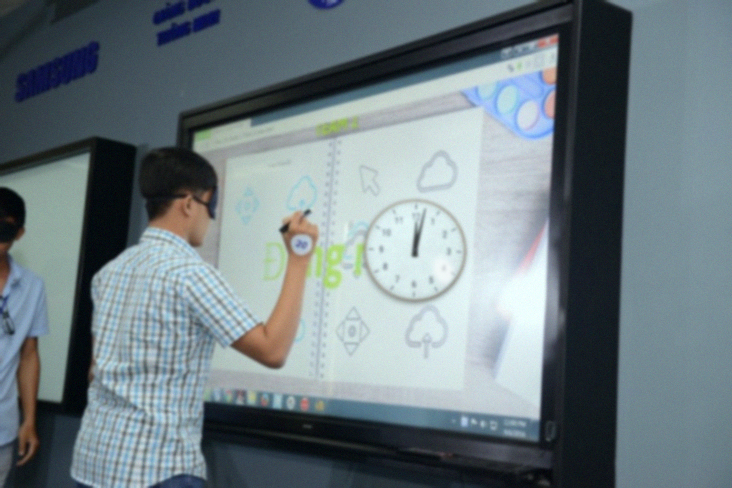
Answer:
12 h 02 min
